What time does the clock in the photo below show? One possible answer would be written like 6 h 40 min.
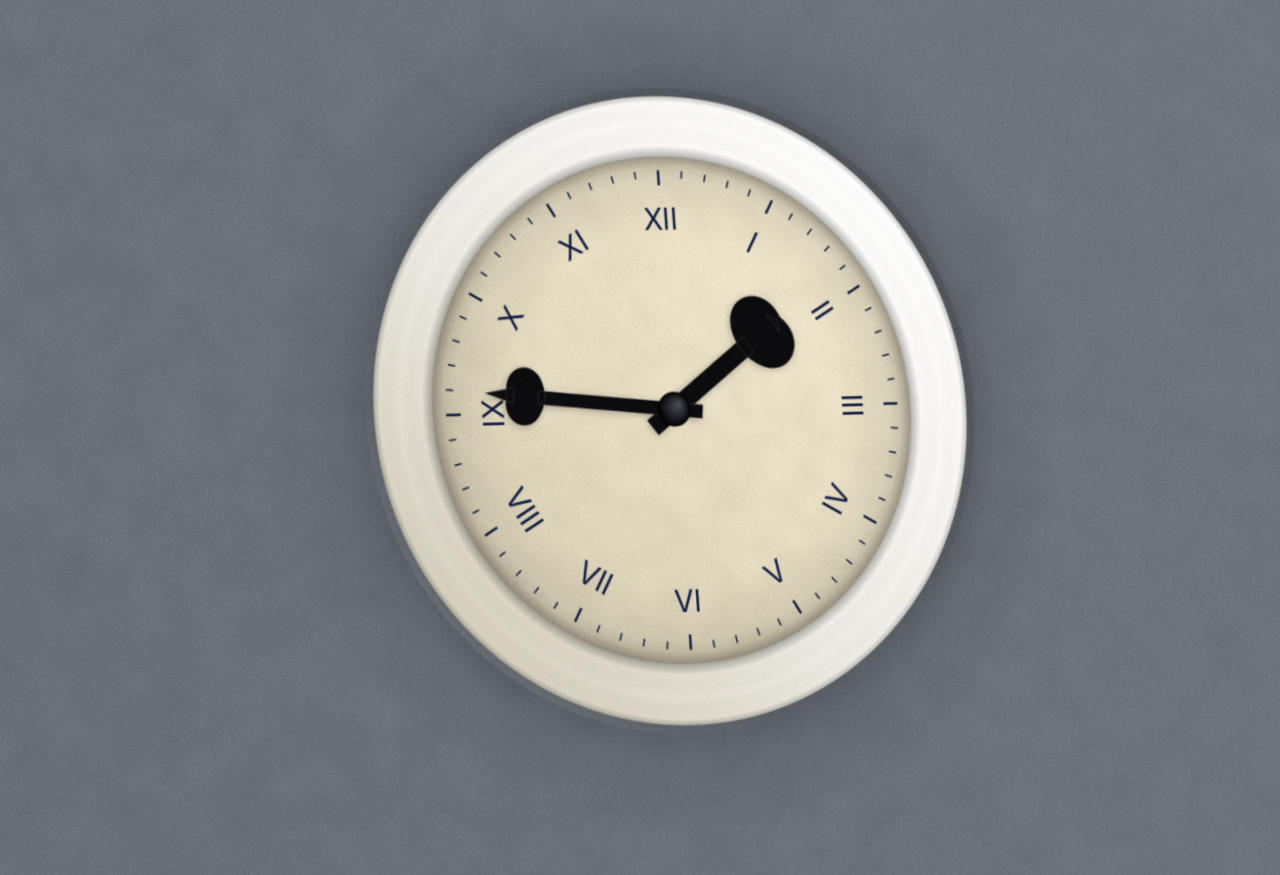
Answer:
1 h 46 min
